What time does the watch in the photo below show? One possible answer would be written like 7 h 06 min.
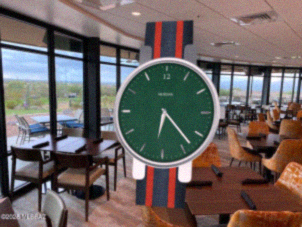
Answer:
6 h 23 min
